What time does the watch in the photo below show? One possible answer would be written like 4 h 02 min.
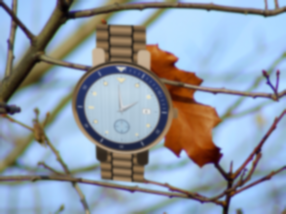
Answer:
1 h 59 min
